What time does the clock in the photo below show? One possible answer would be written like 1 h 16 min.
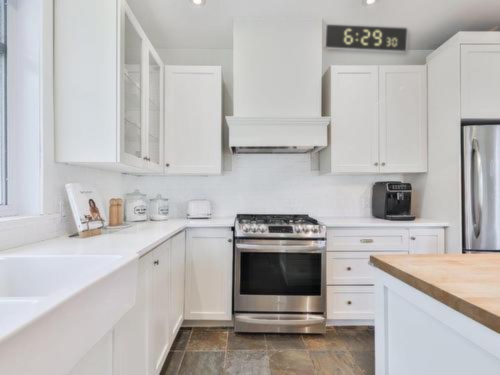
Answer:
6 h 29 min
